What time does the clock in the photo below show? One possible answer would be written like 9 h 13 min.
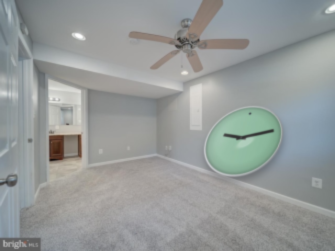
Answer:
9 h 12 min
